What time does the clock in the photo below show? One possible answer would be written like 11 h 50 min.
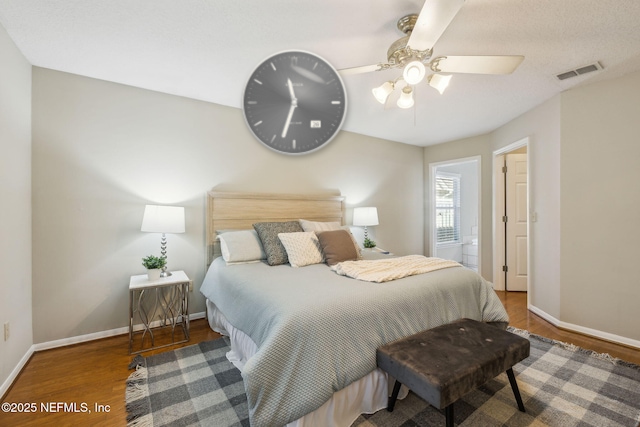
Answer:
11 h 33 min
